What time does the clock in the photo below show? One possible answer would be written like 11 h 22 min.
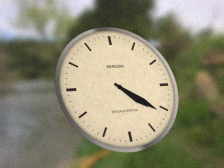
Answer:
4 h 21 min
